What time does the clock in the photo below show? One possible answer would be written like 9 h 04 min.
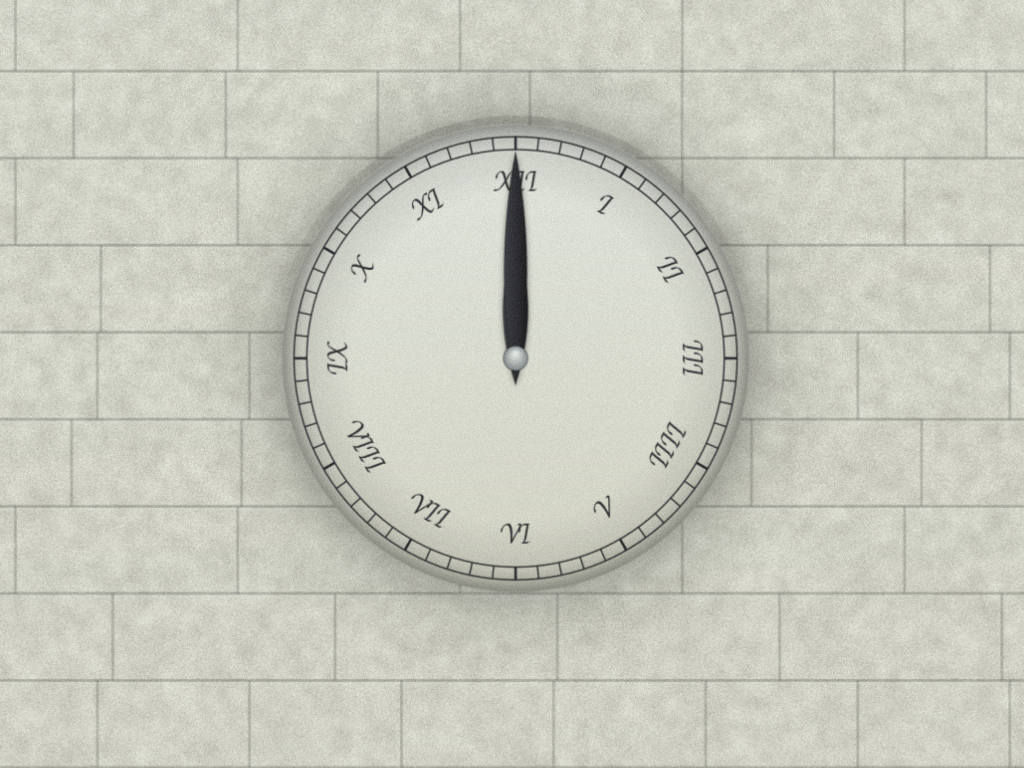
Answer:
12 h 00 min
